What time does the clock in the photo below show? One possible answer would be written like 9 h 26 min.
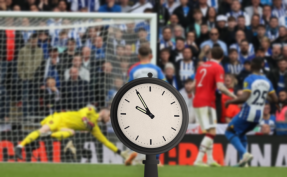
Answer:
9 h 55 min
